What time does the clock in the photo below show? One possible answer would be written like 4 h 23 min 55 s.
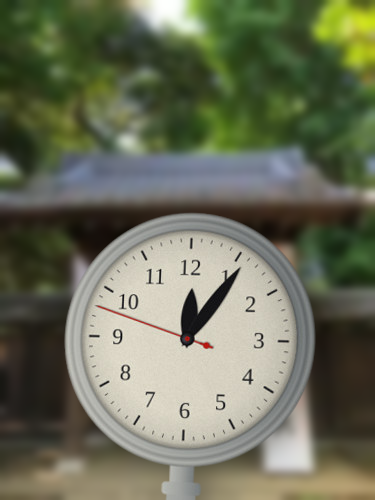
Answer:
12 h 05 min 48 s
